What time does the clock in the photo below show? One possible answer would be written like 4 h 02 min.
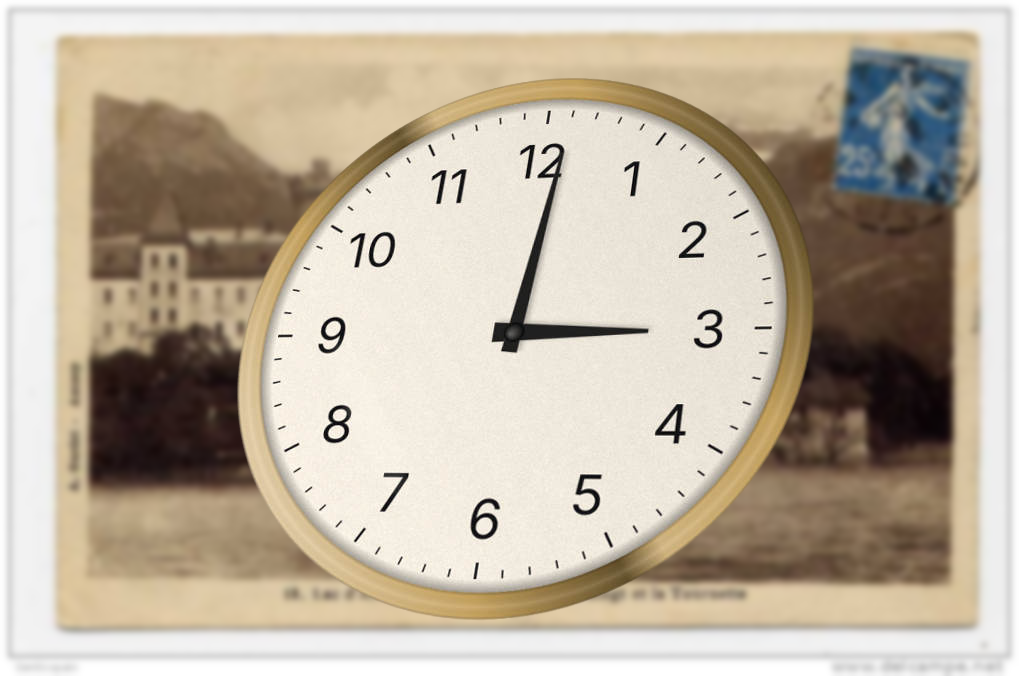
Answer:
3 h 01 min
